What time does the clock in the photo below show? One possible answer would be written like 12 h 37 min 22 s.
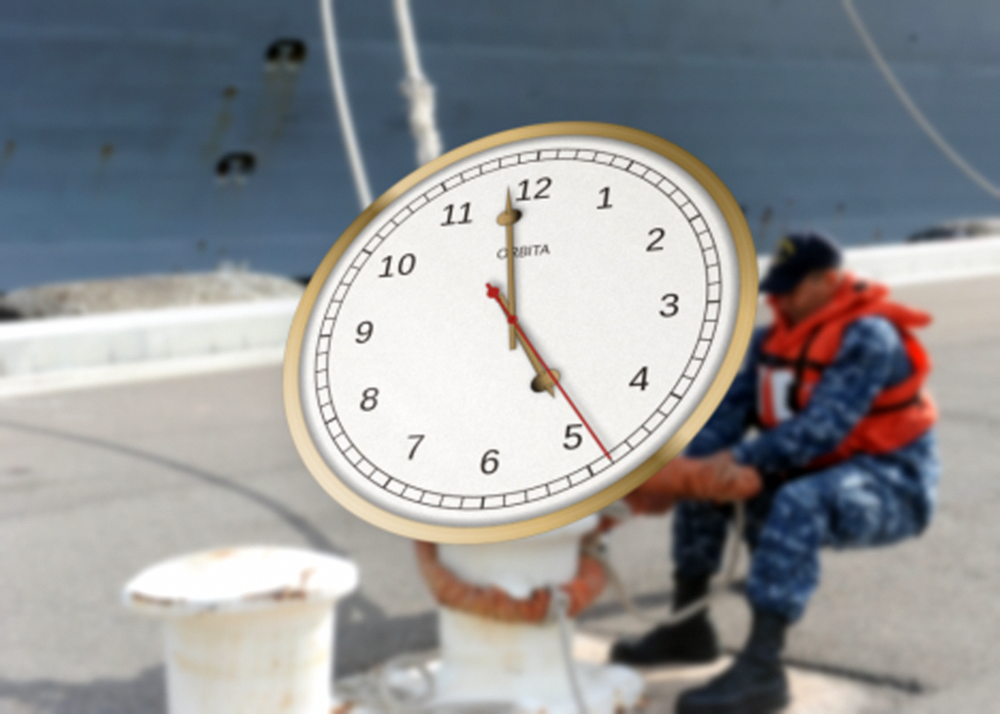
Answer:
4 h 58 min 24 s
